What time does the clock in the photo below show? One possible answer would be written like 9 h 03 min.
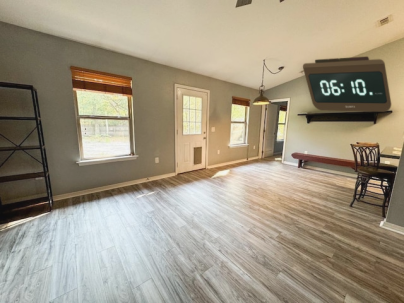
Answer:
6 h 10 min
